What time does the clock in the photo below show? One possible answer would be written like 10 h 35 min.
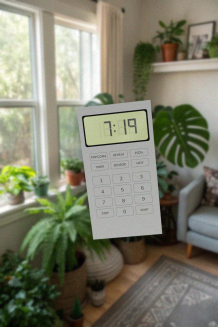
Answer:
7 h 19 min
